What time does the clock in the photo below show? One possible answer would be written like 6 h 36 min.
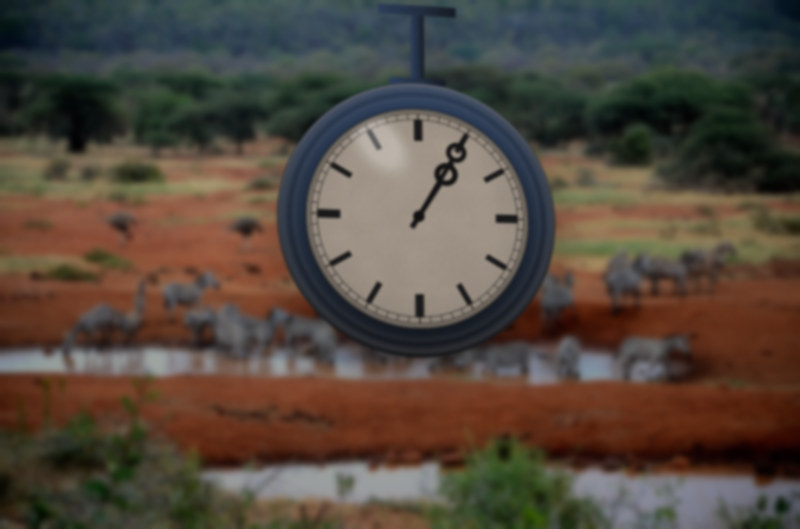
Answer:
1 h 05 min
